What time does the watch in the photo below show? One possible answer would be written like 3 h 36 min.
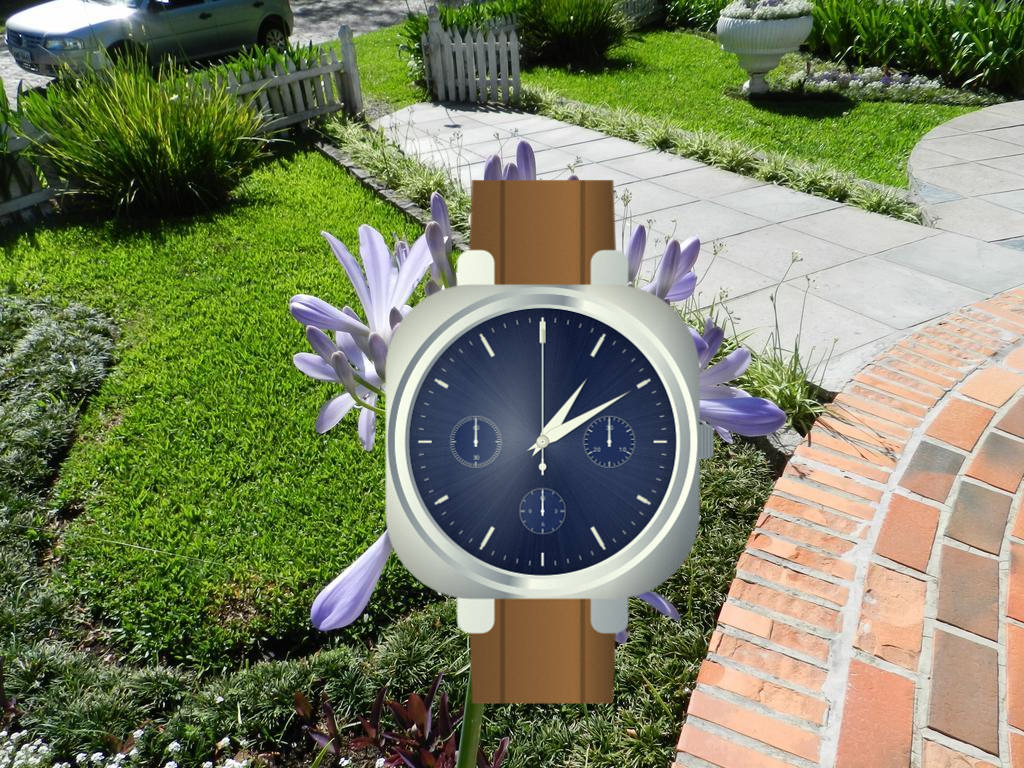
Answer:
1 h 10 min
